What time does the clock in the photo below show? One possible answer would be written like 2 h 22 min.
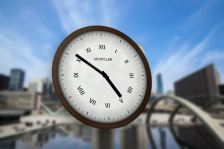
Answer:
4 h 51 min
